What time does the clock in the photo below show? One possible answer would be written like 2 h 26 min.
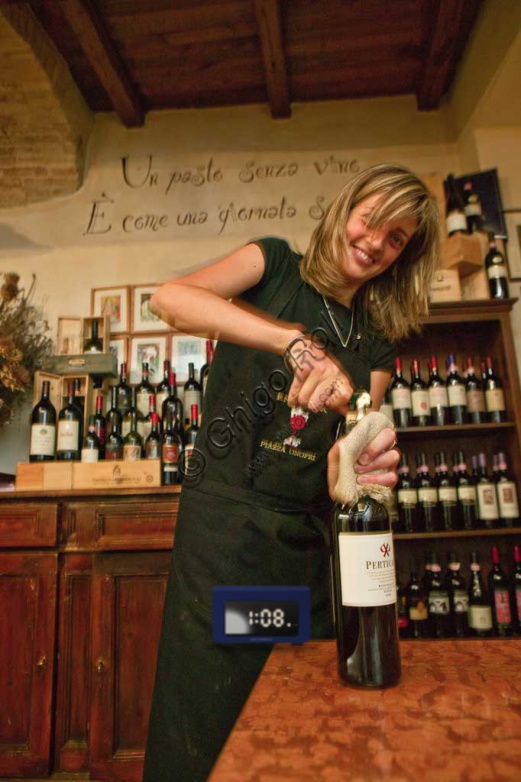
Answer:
1 h 08 min
